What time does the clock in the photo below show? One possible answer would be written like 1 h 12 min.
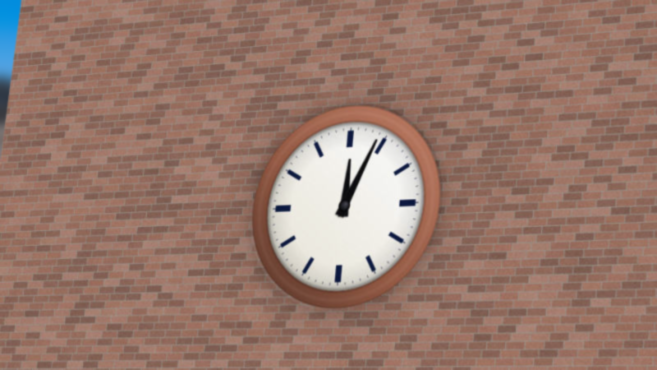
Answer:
12 h 04 min
